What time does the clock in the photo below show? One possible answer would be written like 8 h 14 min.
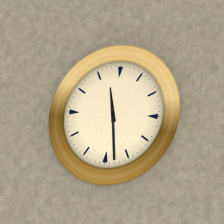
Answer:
11 h 28 min
